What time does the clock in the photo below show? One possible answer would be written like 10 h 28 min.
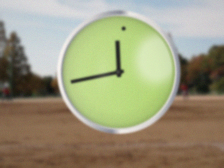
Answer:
11 h 42 min
